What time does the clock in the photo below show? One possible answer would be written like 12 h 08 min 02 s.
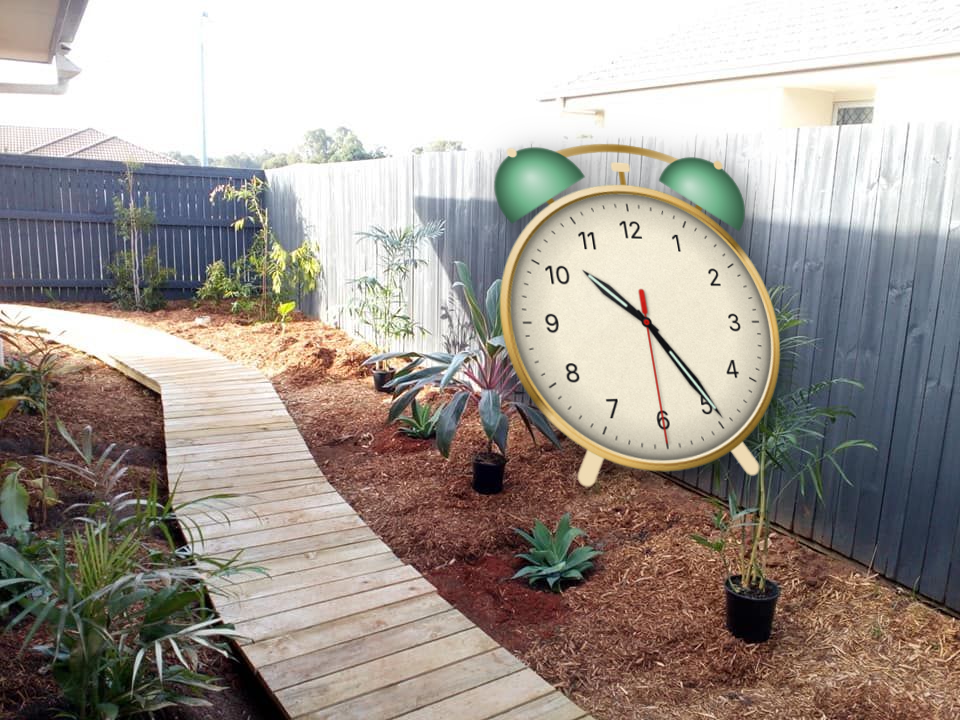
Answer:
10 h 24 min 30 s
